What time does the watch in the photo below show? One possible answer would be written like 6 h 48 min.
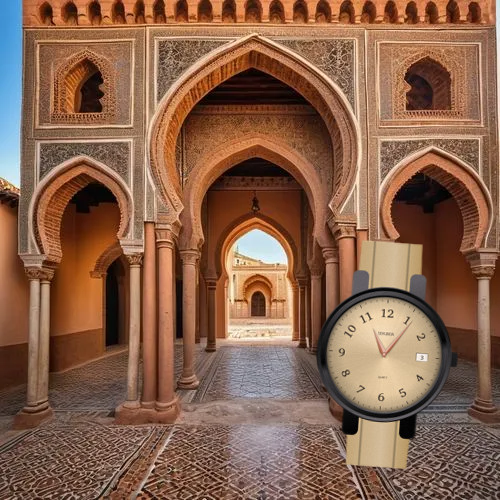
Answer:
11 h 06 min
